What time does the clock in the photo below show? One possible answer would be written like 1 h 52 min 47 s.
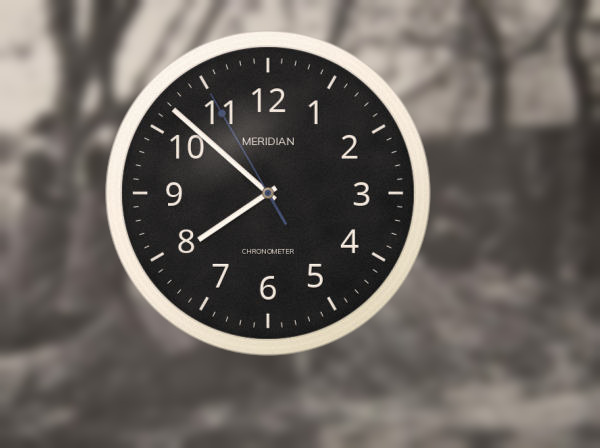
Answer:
7 h 51 min 55 s
